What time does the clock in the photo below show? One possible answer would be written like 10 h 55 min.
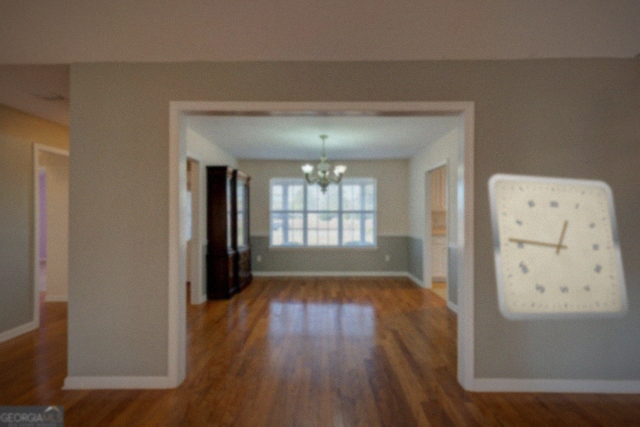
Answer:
12 h 46 min
